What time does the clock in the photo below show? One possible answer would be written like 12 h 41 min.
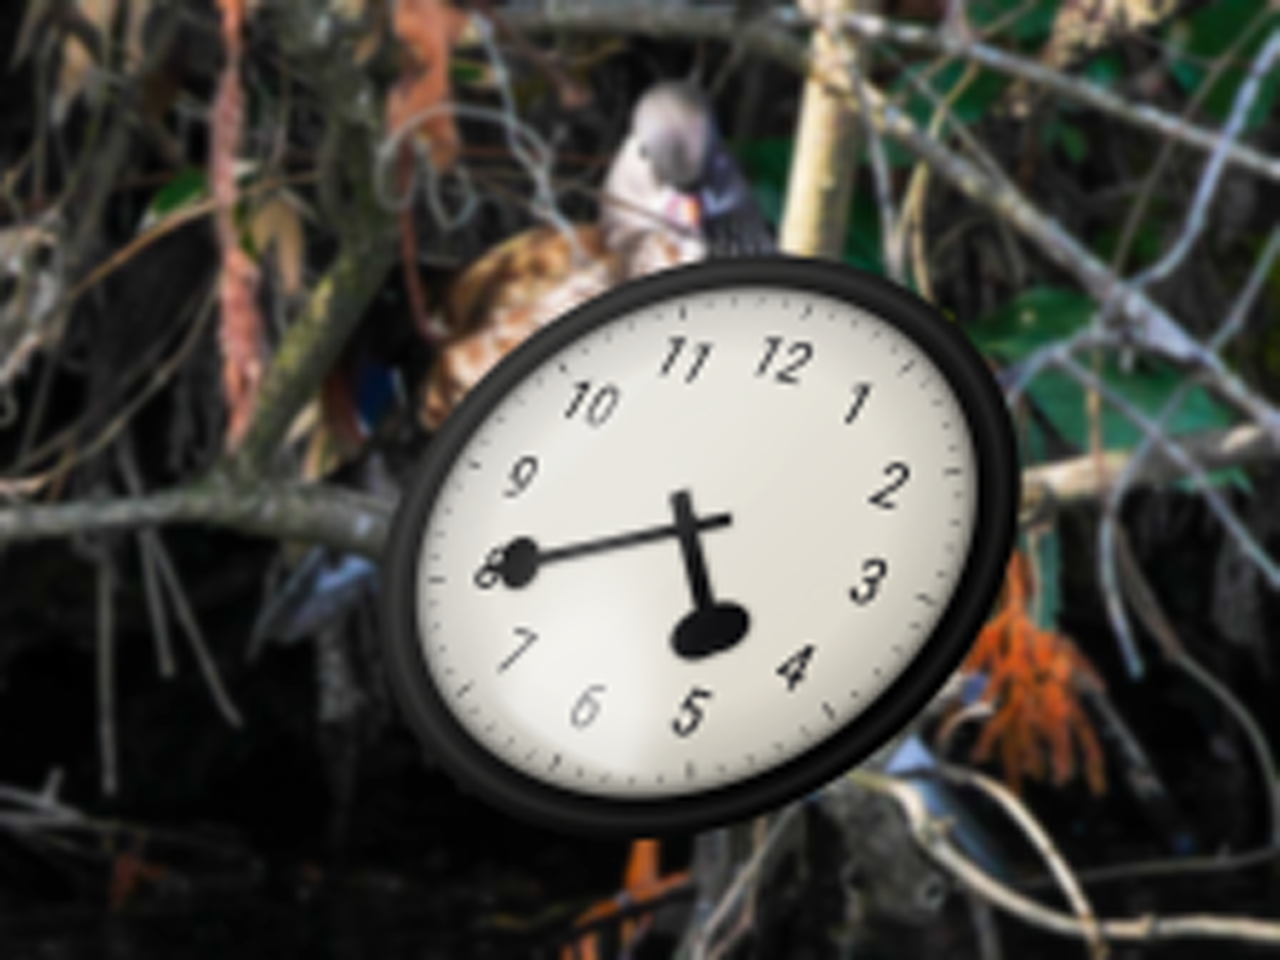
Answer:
4 h 40 min
